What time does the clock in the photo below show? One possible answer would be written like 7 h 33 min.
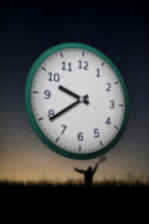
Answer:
9 h 39 min
